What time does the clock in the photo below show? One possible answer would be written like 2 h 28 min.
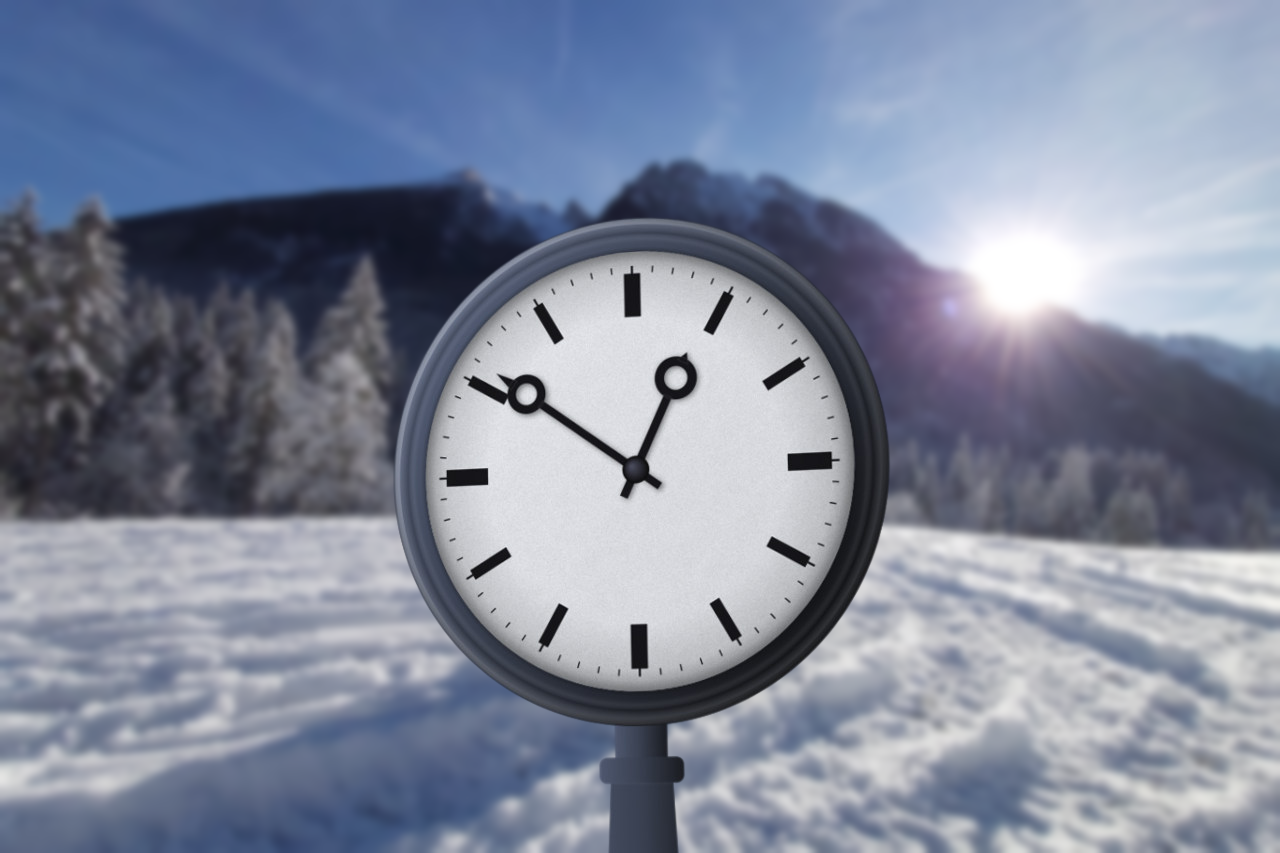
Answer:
12 h 51 min
